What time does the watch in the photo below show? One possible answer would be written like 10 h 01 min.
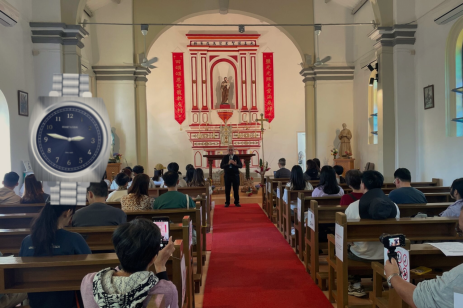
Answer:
2 h 47 min
